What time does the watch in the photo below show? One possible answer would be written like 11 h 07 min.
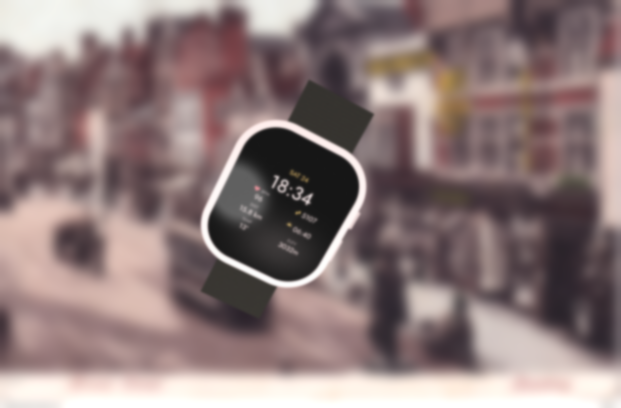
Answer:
18 h 34 min
